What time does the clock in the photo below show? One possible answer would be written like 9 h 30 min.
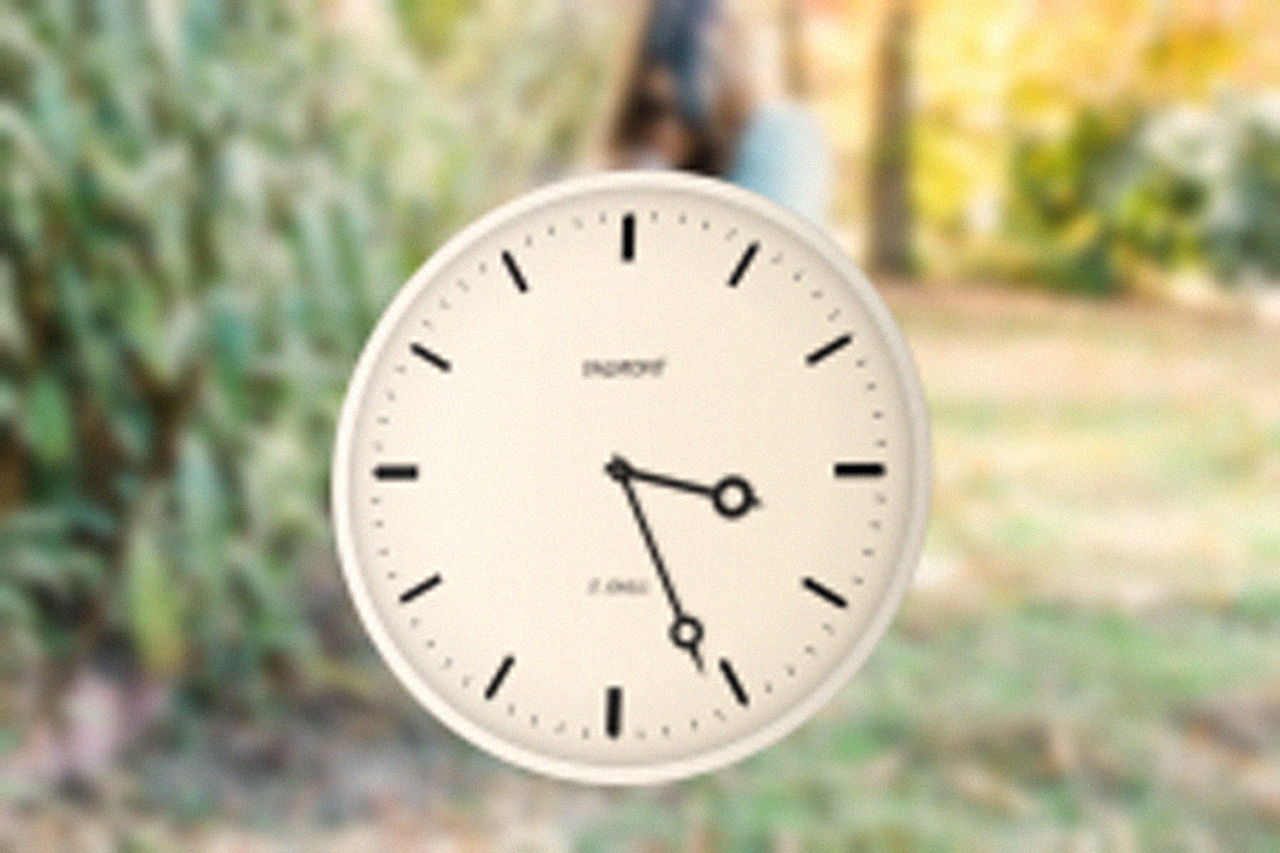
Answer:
3 h 26 min
